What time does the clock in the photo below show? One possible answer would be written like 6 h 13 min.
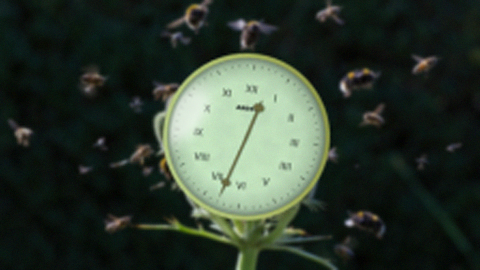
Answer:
12 h 33 min
